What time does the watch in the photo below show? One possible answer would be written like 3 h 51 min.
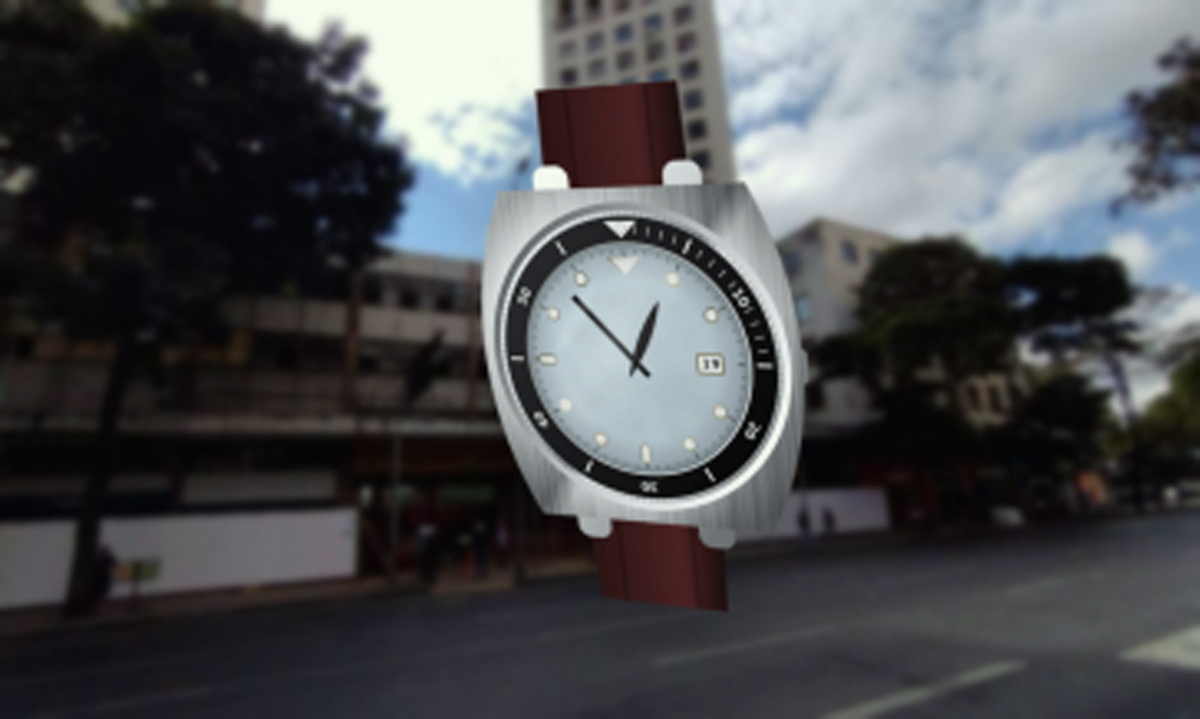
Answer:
12 h 53 min
